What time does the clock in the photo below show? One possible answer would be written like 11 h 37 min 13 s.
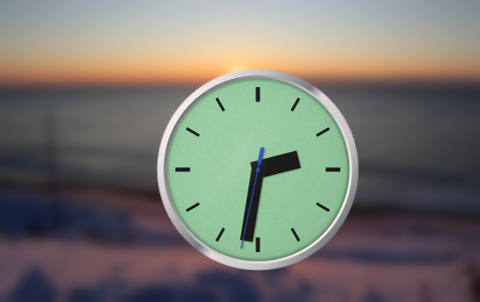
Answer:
2 h 31 min 32 s
